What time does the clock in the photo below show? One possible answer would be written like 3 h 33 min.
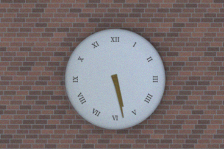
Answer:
5 h 28 min
